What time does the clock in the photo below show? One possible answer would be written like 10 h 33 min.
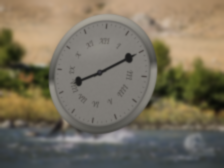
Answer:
8 h 10 min
